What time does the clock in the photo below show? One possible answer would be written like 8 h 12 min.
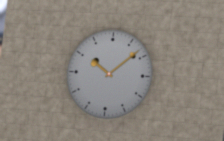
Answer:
10 h 08 min
